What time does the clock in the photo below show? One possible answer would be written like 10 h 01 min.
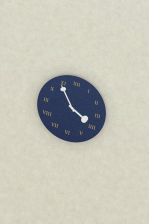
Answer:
3 h 54 min
